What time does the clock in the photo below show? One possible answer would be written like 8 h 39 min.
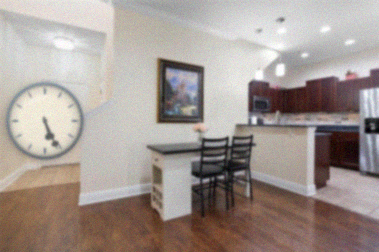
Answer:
5 h 26 min
